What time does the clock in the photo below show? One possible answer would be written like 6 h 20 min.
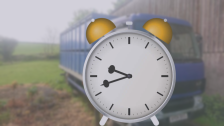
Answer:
9 h 42 min
